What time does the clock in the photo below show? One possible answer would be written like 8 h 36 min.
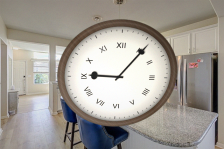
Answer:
9 h 06 min
